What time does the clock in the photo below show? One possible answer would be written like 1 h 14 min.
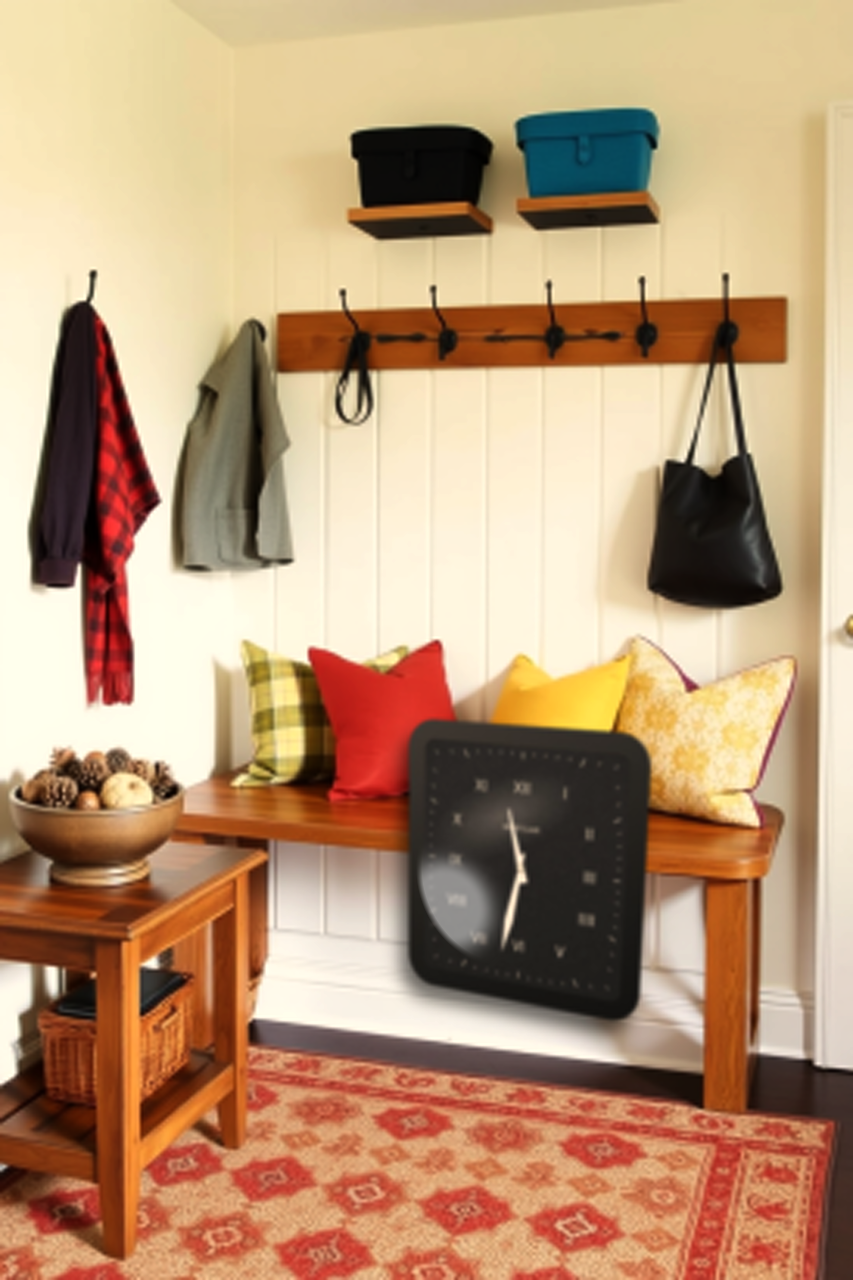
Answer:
11 h 32 min
